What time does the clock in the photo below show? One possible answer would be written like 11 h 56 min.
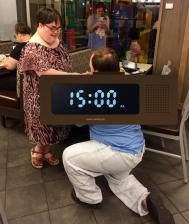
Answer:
15 h 00 min
